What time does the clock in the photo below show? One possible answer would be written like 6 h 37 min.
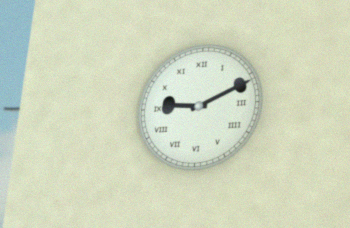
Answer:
9 h 11 min
